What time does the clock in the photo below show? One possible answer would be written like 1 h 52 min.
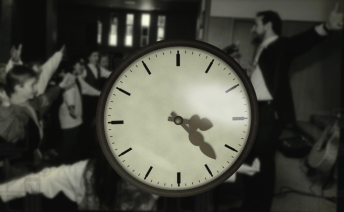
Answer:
3 h 23 min
